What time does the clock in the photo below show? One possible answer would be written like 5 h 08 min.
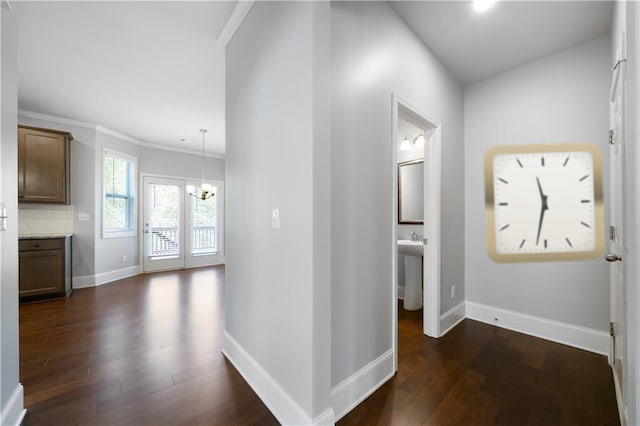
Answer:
11 h 32 min
